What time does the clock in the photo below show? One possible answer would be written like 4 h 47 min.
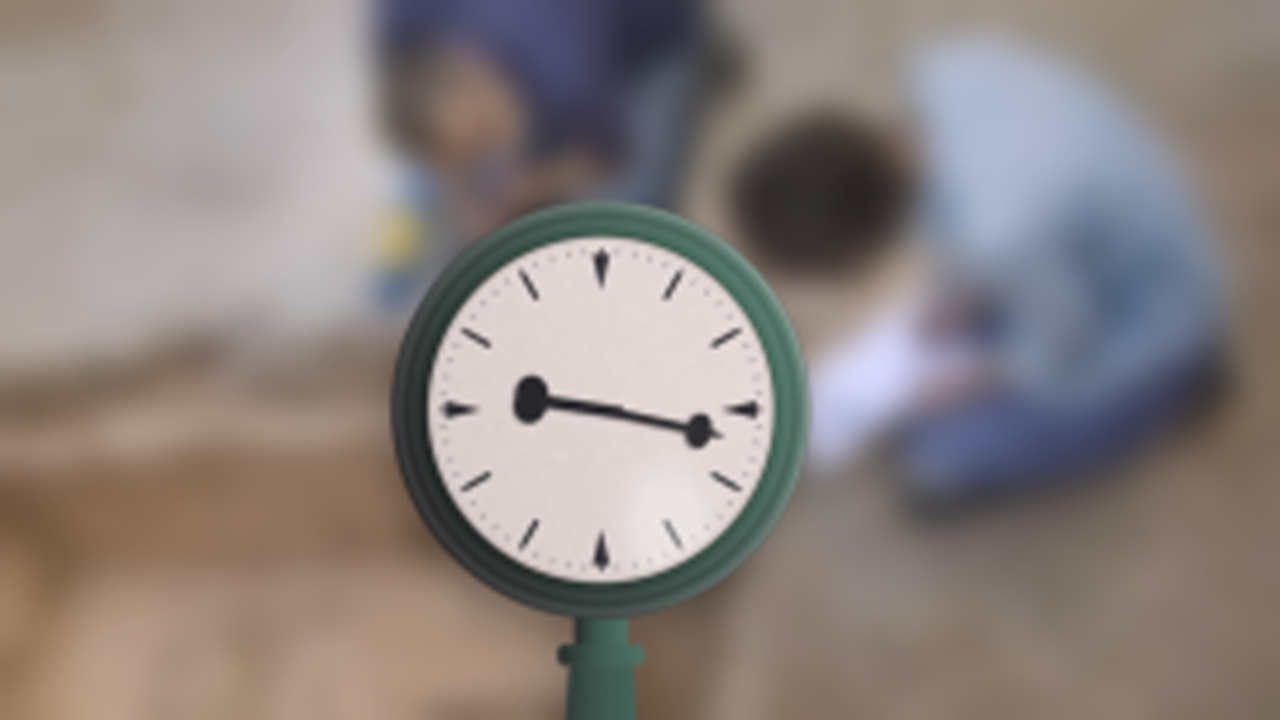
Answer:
9 h 17 min
